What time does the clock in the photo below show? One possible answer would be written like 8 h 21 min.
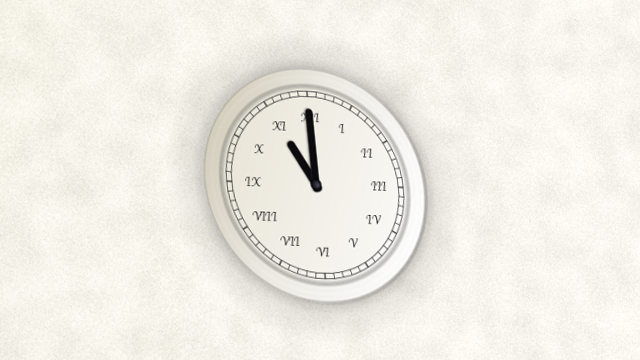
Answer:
11 h 00 min
